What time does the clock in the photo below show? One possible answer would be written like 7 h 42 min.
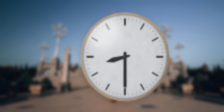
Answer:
8 h 30 min
